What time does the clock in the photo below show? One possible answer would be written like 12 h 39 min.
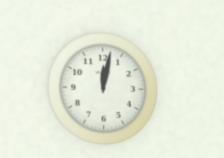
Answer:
12 h 02 min
